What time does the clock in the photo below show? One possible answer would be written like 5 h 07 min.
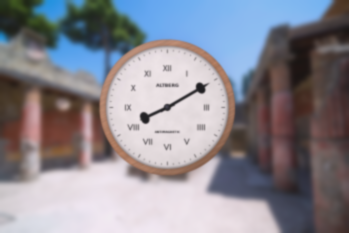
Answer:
8 h 10 min
